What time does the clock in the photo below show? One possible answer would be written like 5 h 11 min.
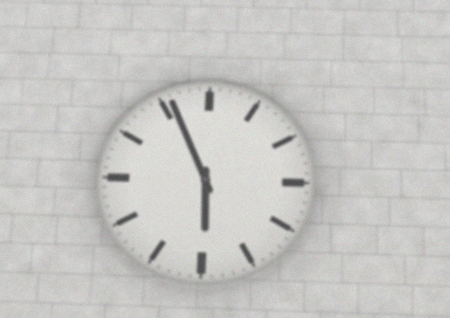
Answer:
5 h 56 min
